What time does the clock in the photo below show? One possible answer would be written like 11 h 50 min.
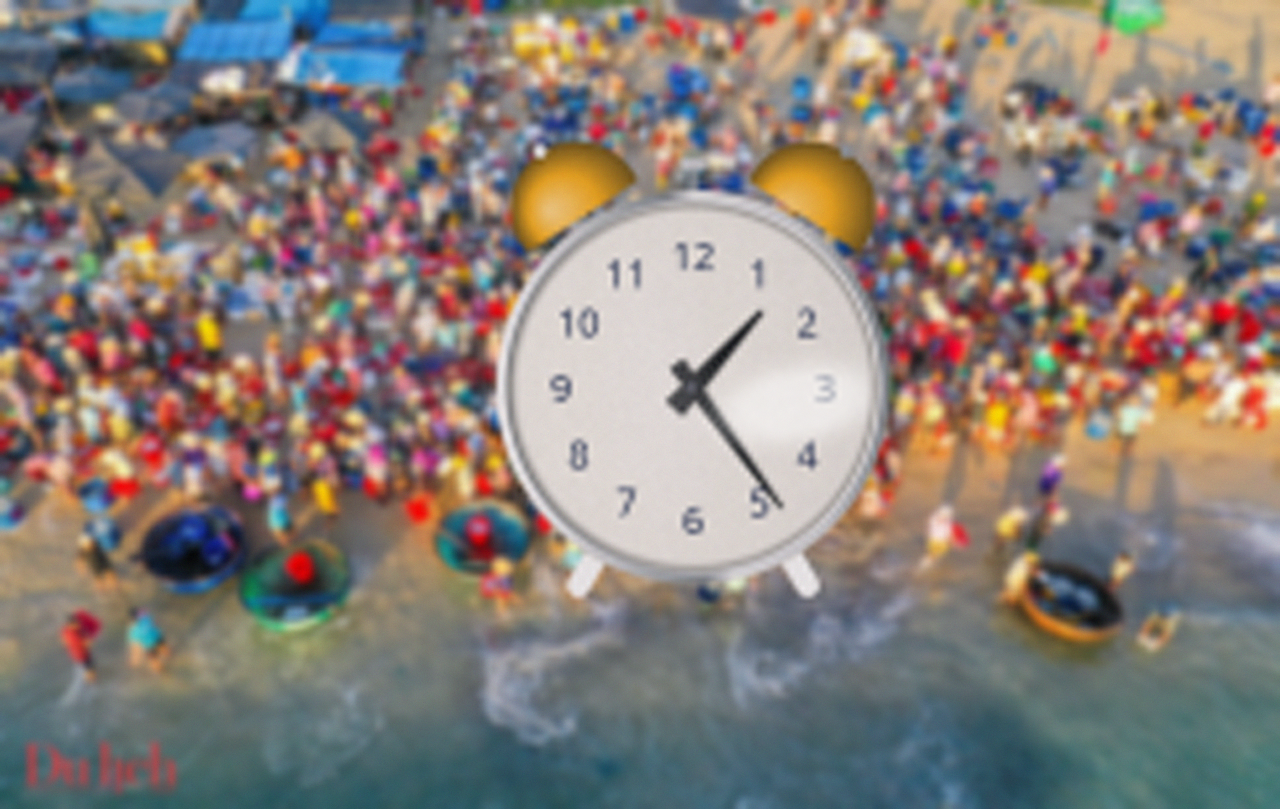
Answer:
1 h 24 min
